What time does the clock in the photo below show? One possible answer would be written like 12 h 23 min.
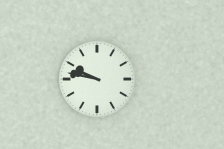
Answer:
9 h 47 min
